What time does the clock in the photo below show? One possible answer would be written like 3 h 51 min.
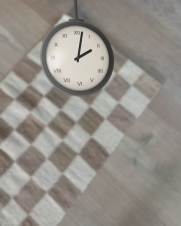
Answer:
2 h 02 min
